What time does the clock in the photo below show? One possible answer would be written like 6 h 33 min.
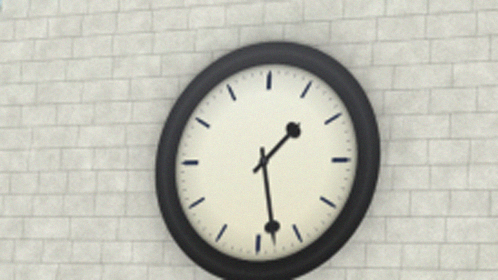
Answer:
1 h 28 min
